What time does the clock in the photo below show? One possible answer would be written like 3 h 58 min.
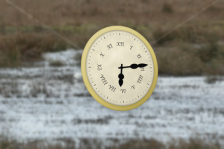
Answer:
6 h 14 min
